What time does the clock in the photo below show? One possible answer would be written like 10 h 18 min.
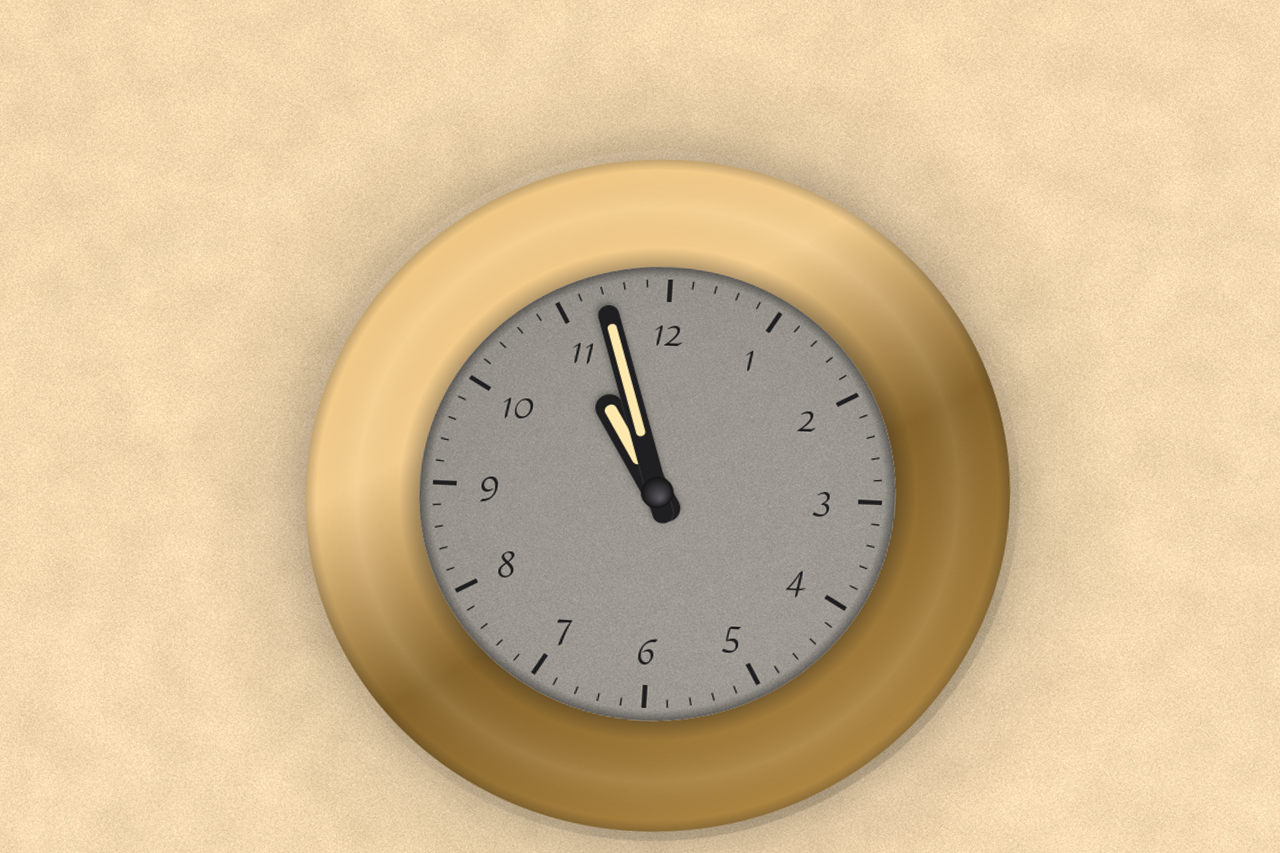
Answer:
10 h 57 min
